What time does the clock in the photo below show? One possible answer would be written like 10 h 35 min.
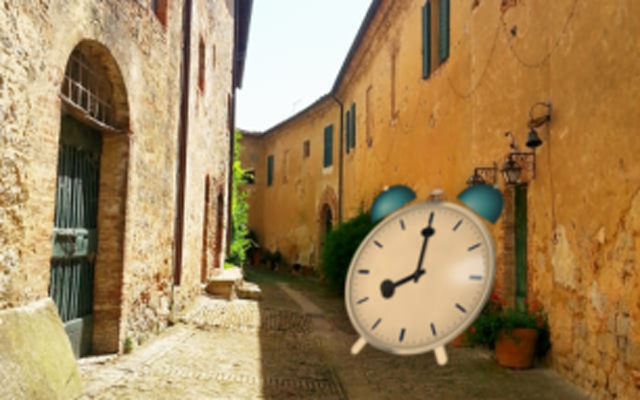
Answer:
8 h 00 min
